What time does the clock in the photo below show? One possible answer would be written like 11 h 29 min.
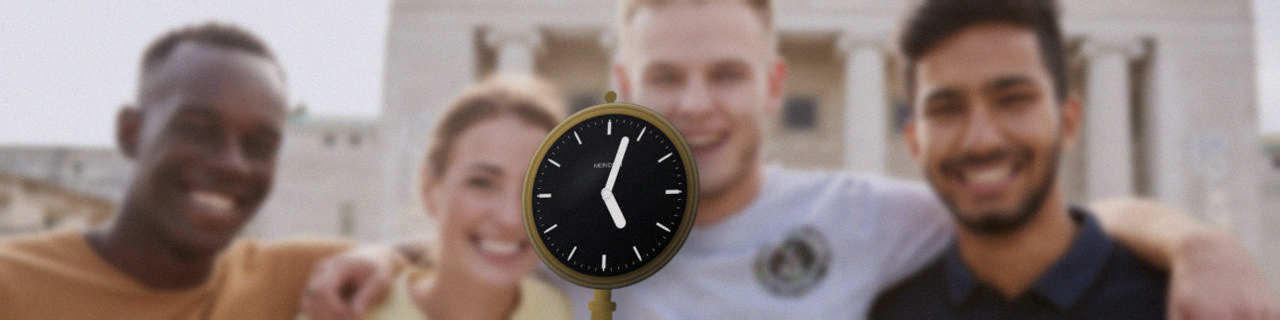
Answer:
5 h 03 min
